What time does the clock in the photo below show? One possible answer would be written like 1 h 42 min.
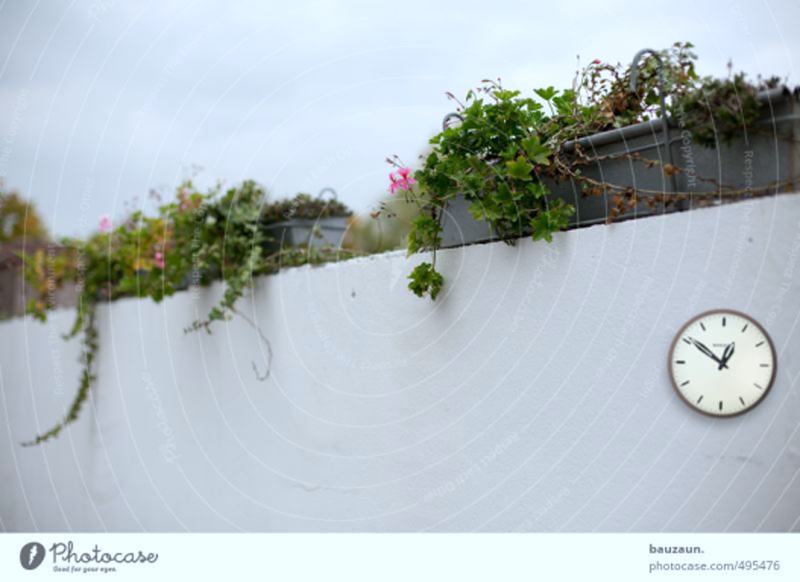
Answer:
12 h 51 min
